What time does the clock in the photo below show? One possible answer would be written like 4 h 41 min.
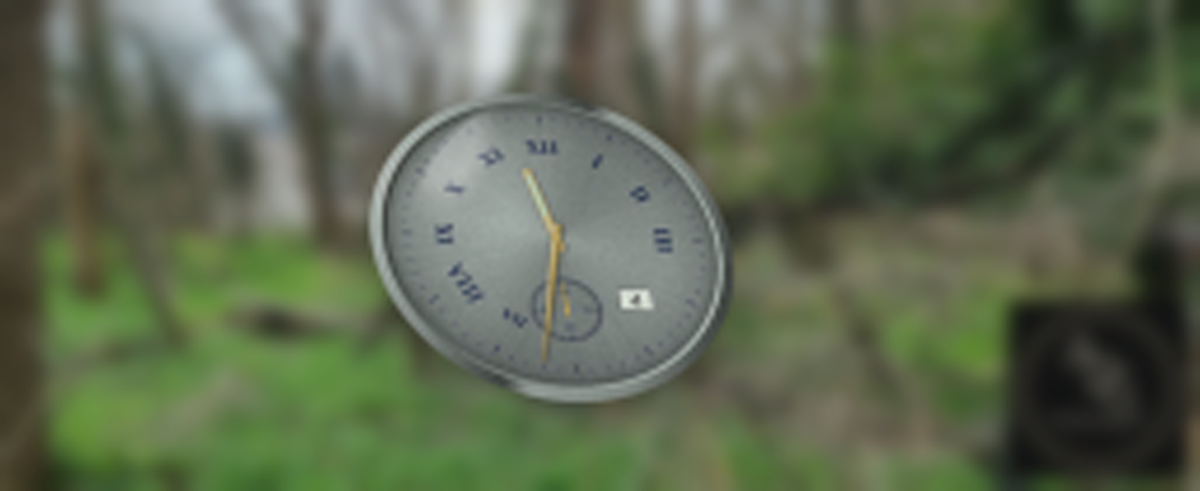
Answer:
11 h 32 min
